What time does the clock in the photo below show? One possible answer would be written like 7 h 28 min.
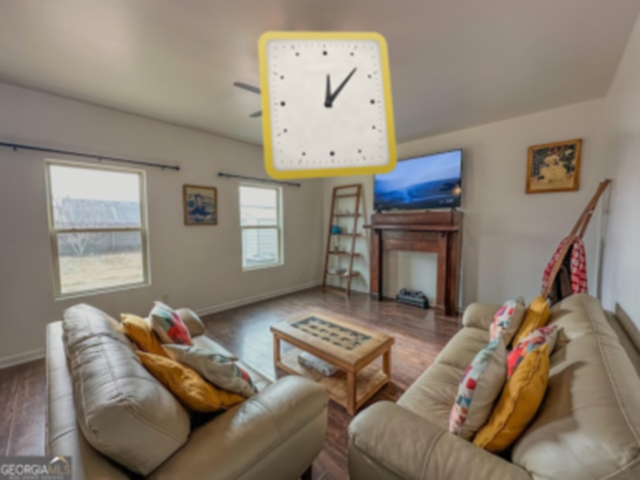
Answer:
12 h 07 min
